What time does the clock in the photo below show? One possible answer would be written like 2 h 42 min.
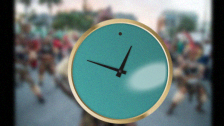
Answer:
12 h 48 min
